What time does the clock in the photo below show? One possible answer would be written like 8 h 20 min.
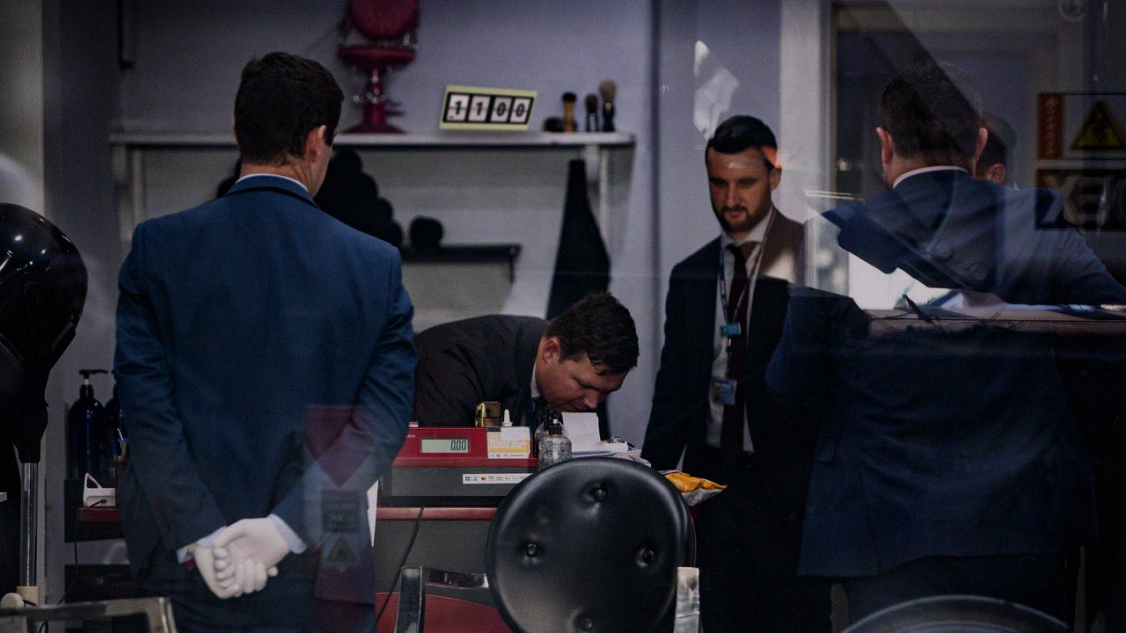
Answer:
11 h 00 min
